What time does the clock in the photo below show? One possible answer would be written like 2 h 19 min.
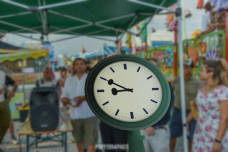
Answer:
8 h 50 min
